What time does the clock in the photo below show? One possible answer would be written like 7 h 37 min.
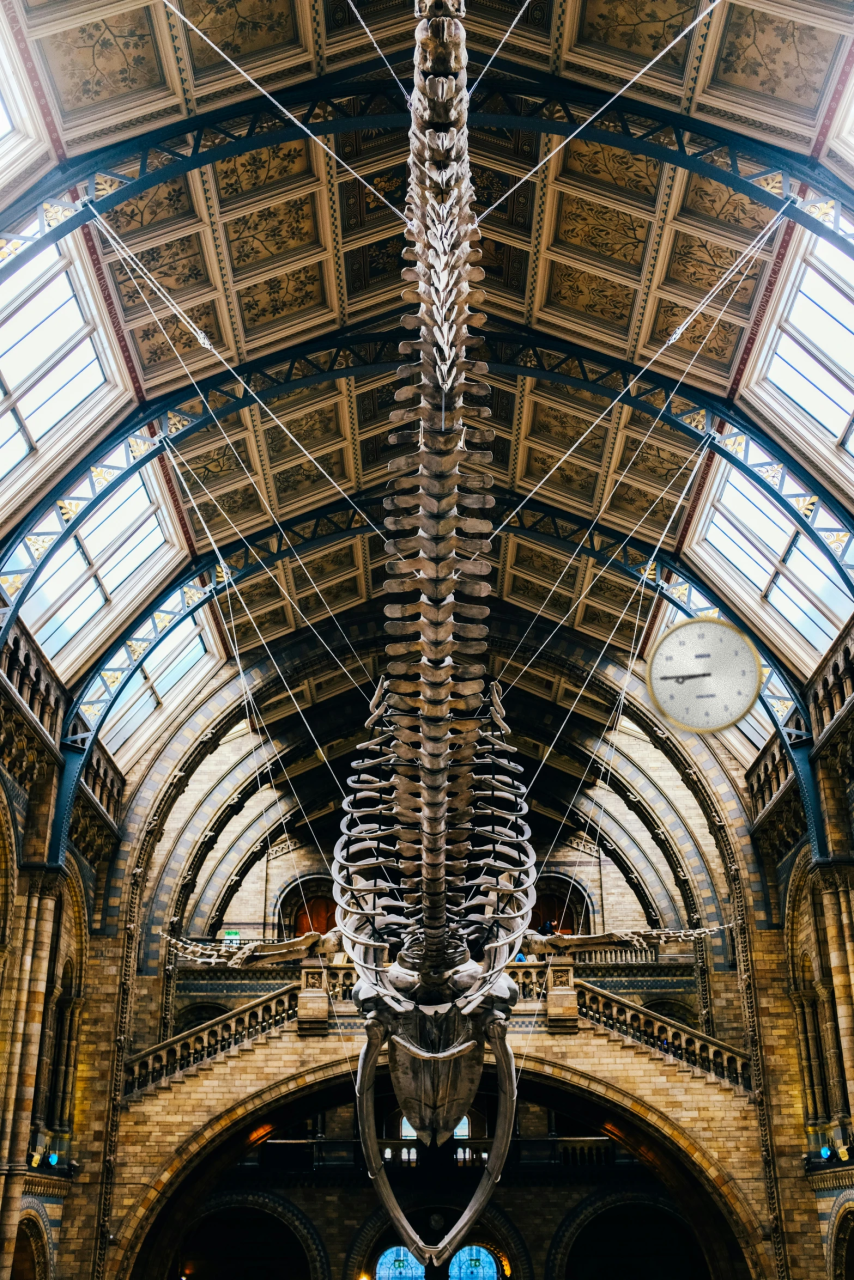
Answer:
8 h 45 min
